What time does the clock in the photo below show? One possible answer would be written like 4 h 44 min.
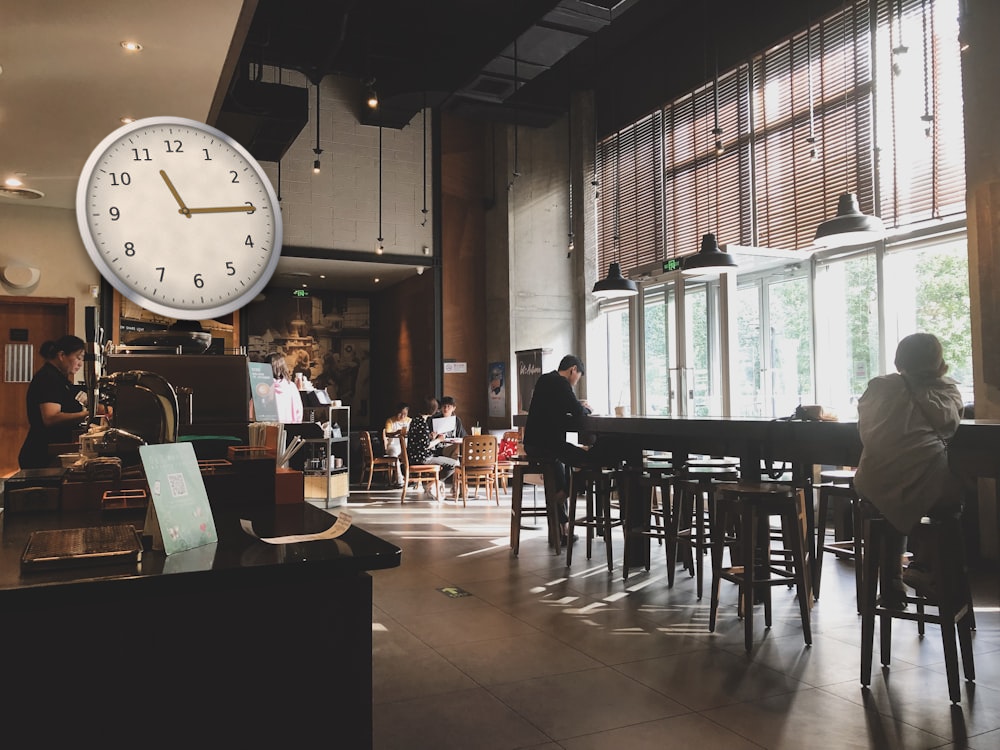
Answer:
11 h 15 min
